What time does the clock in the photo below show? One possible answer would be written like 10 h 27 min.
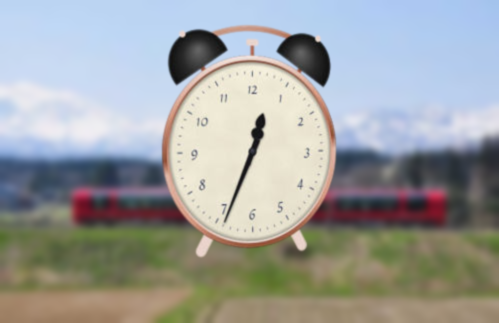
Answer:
12 h 34 min
